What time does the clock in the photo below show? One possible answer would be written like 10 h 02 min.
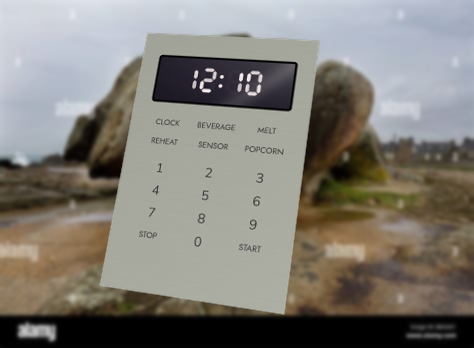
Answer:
12 h 10 min
